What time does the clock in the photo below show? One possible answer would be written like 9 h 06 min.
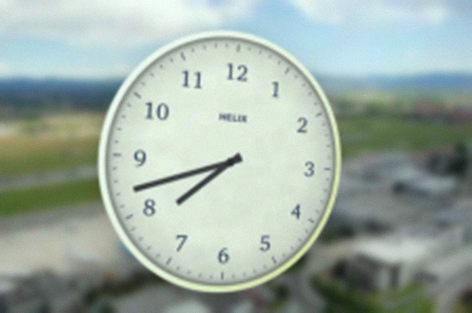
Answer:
7 h 42 min
